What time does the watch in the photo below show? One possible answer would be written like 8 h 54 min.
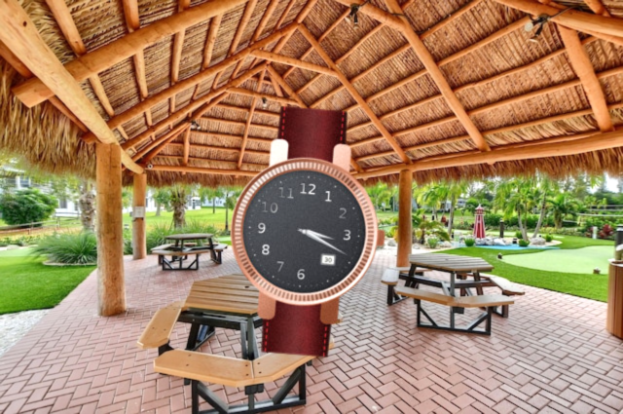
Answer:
3 h 19 min
